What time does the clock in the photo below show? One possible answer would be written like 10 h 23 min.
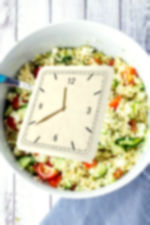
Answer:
11 h 39 min
